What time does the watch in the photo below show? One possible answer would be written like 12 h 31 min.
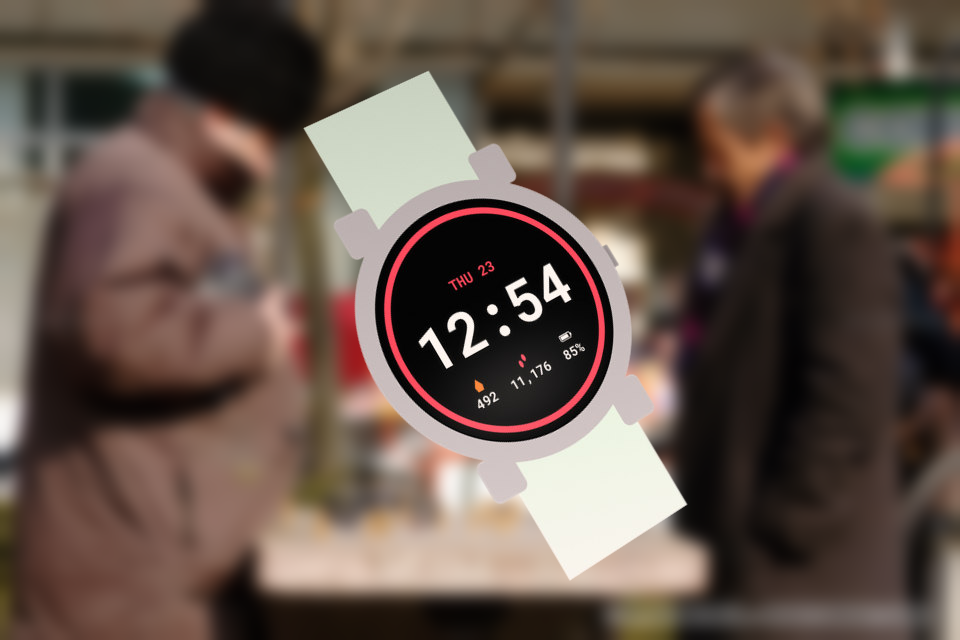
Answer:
12 h 54 min
